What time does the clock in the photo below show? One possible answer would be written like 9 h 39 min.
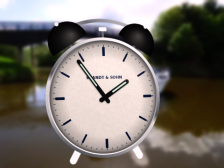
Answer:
1 h 54 min
